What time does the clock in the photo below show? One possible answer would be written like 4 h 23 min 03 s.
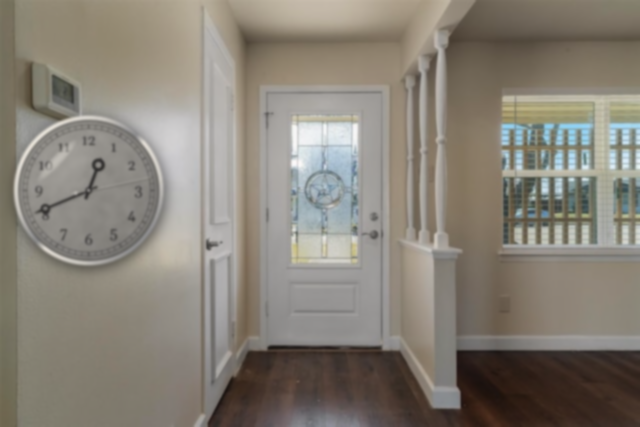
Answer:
12 h 41 min 13 s
